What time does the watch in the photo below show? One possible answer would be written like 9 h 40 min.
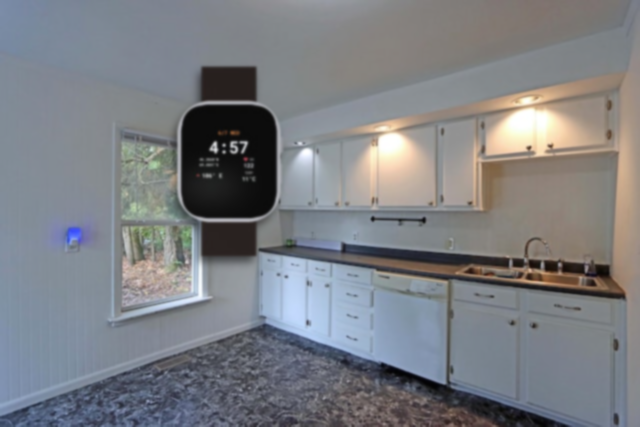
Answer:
4 h 57 min
